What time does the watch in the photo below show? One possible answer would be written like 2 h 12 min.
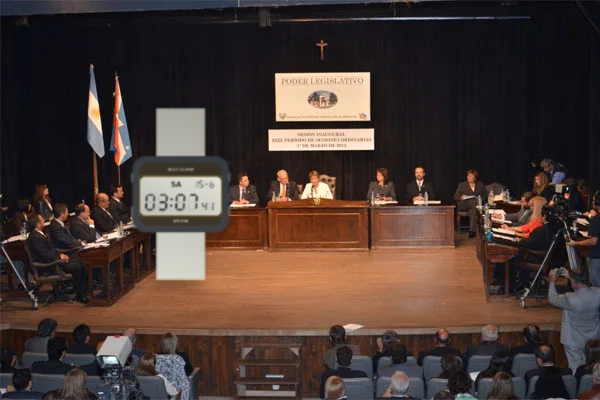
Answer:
3 h 07 min
